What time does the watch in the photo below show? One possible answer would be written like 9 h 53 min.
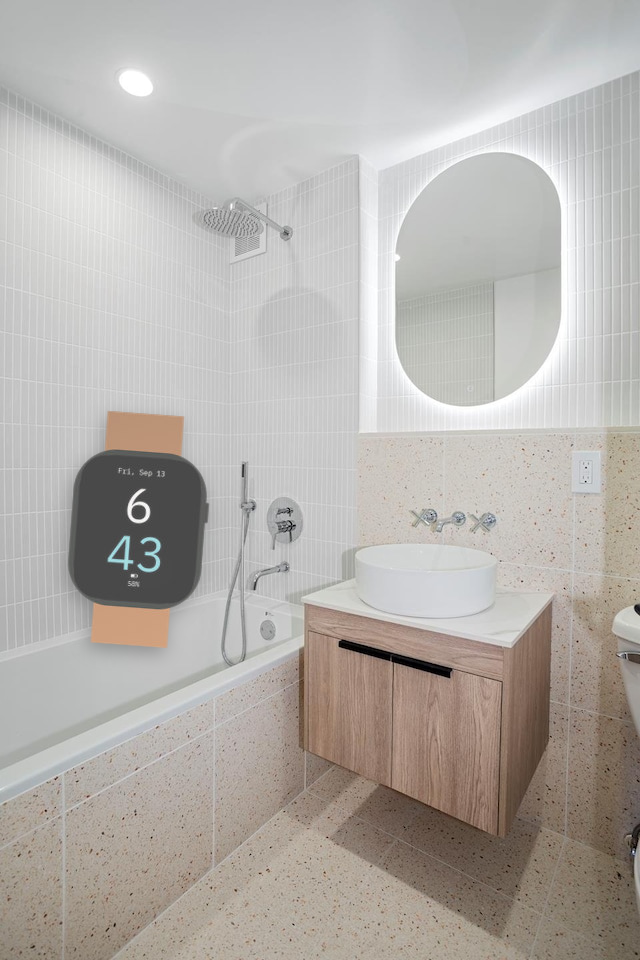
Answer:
6 h 43 min
